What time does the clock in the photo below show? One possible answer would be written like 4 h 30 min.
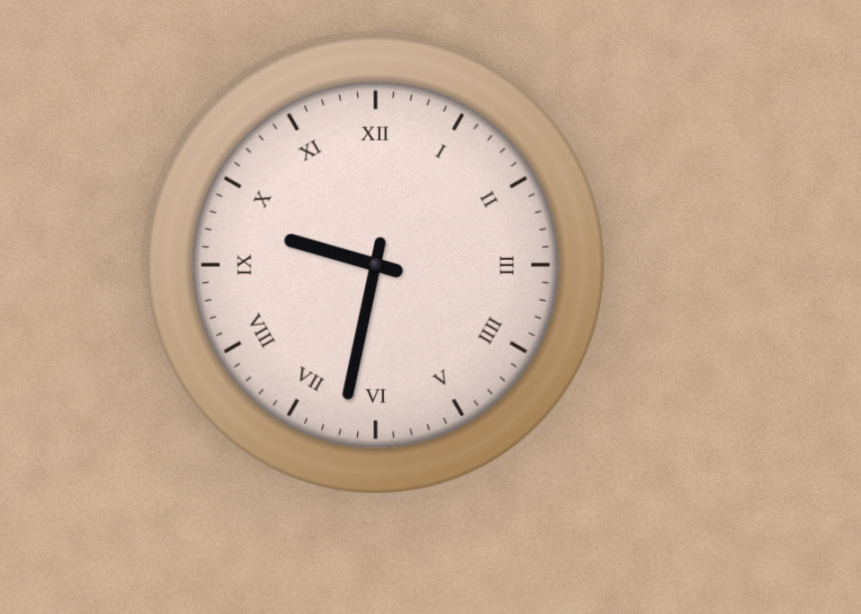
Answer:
9 h 32 min
